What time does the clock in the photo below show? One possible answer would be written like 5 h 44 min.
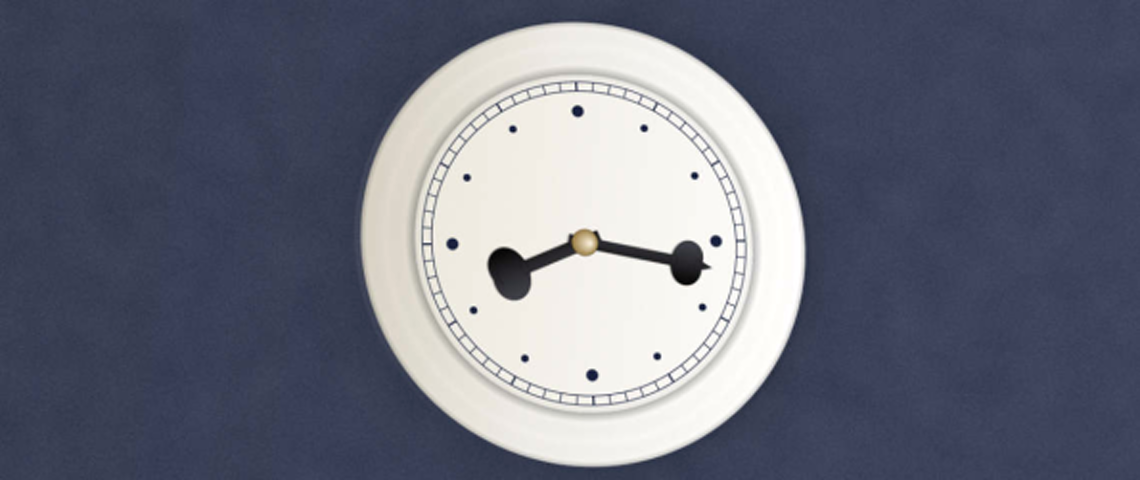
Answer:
8 h 17 min
